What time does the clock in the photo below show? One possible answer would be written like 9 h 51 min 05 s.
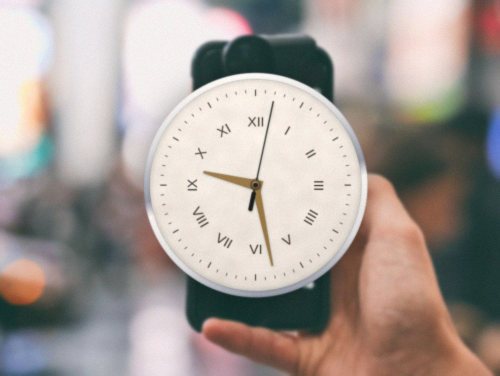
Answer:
9 h 28 min 02 s
